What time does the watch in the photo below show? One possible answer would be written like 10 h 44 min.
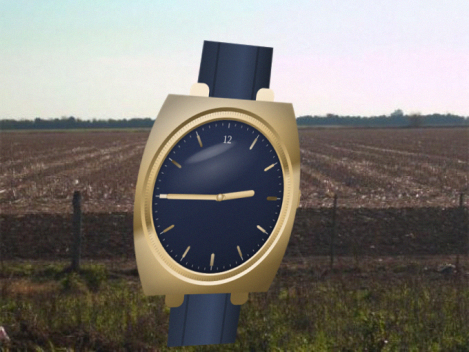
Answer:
2 h 45 min
